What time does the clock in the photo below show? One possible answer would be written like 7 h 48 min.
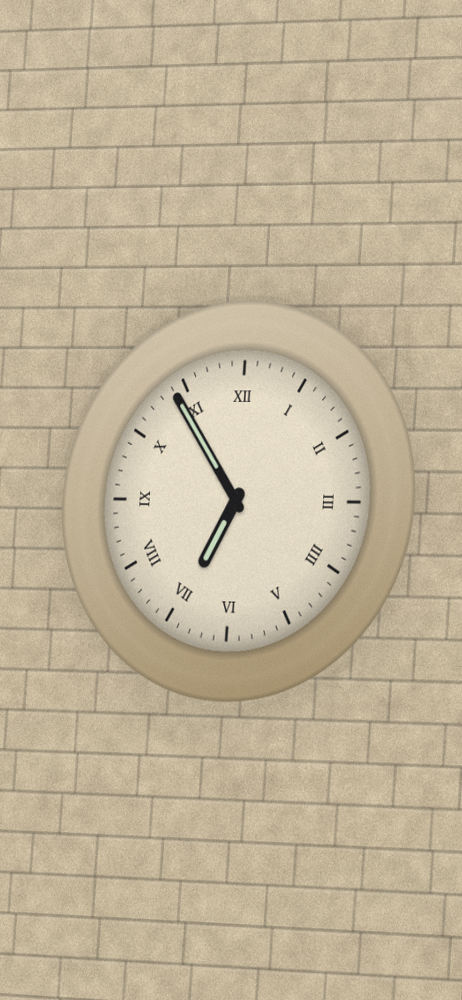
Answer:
6 h 54 min
